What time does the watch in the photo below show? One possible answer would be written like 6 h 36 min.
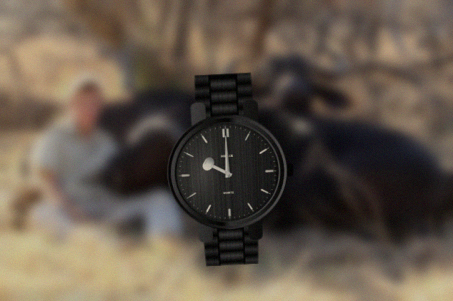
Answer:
10 h 00 min
